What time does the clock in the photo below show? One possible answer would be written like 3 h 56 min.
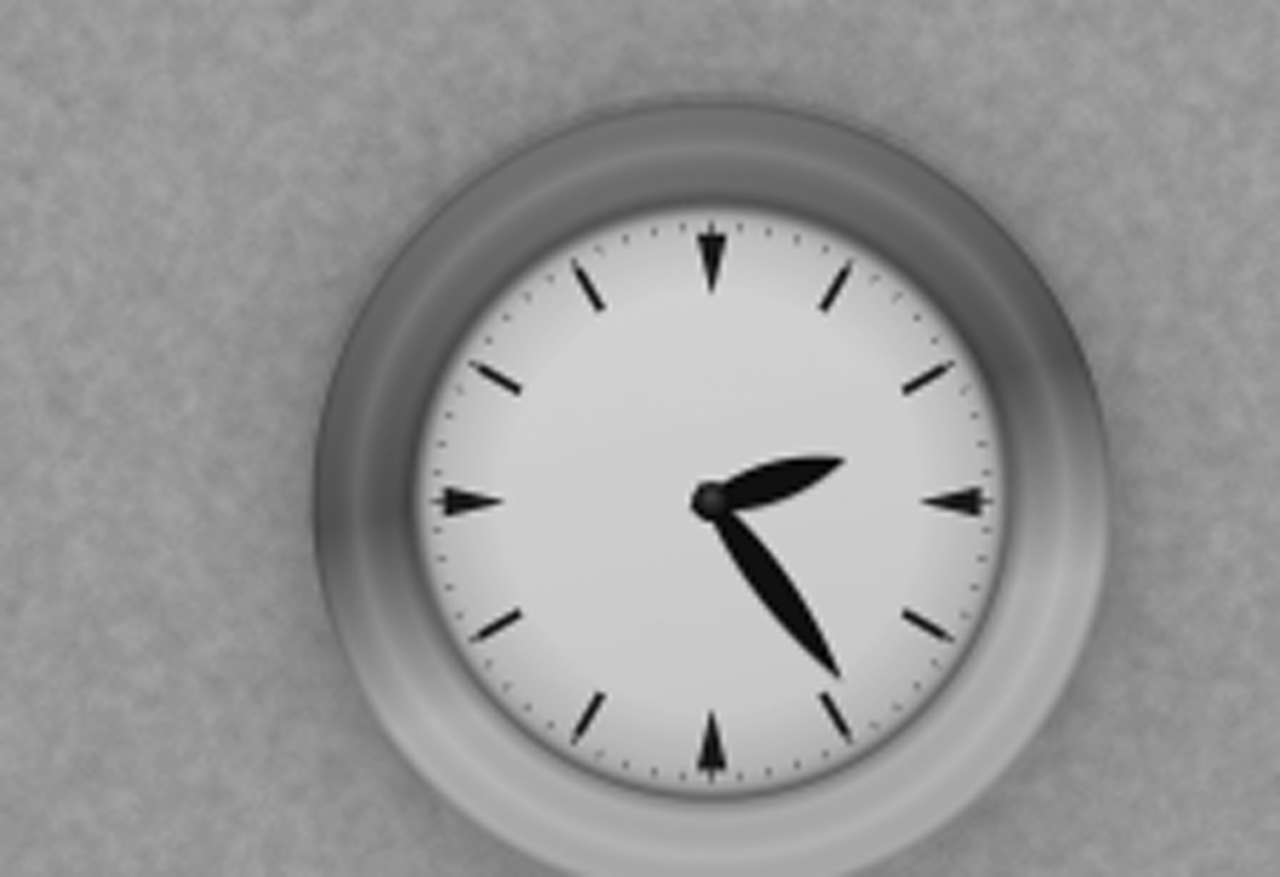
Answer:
2 h 24 min
